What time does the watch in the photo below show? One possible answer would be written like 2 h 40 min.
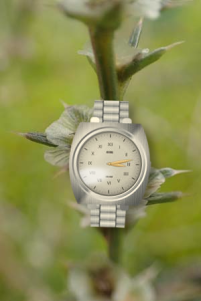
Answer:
3 h 13 min
